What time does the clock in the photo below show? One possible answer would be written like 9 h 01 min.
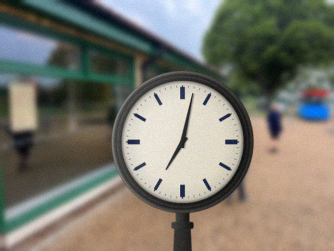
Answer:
7 h 02 min
